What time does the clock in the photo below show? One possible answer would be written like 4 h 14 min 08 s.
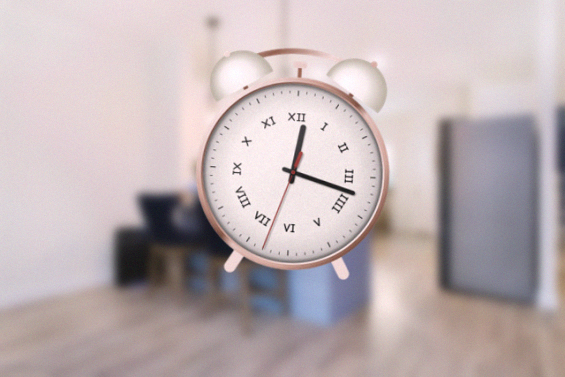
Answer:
12 h 17 min 33 s
